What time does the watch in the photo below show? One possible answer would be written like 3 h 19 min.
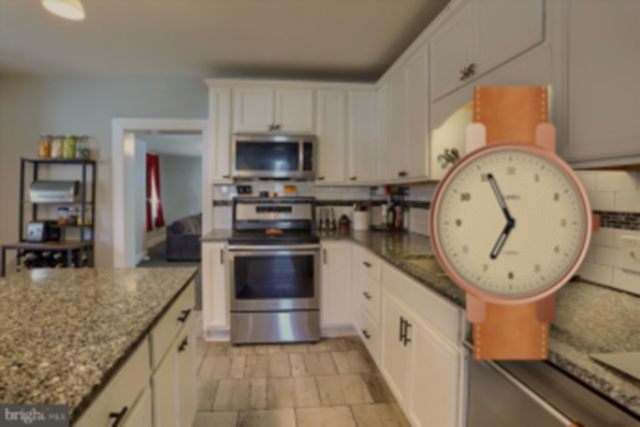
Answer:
6 h 56 min
